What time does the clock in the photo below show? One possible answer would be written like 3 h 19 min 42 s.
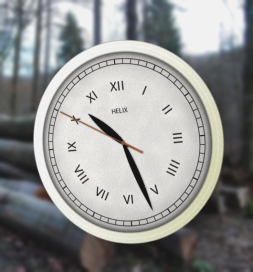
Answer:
10 h 26 min 50 s
